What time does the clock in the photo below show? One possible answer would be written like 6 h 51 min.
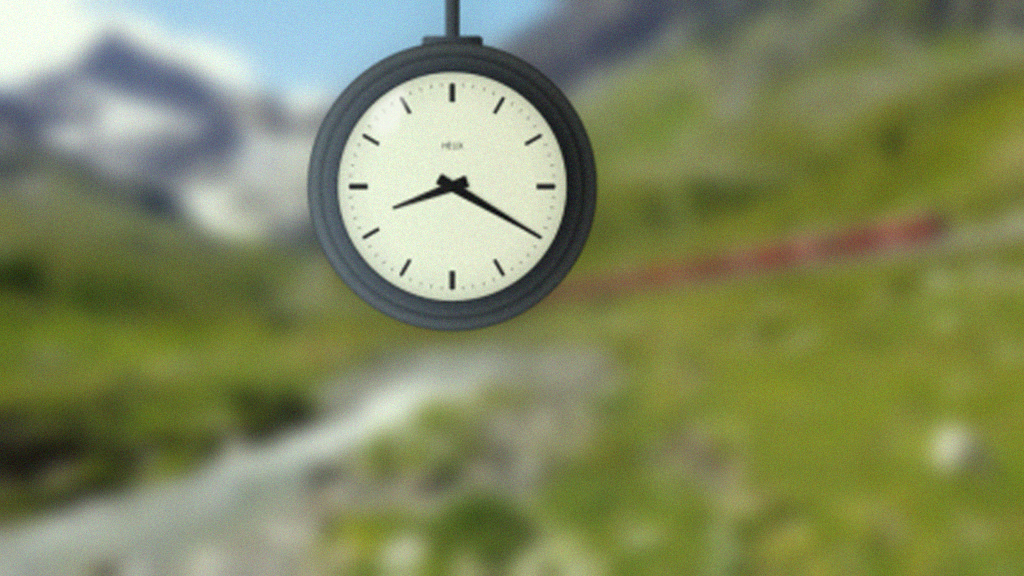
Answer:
8 h 20 min
